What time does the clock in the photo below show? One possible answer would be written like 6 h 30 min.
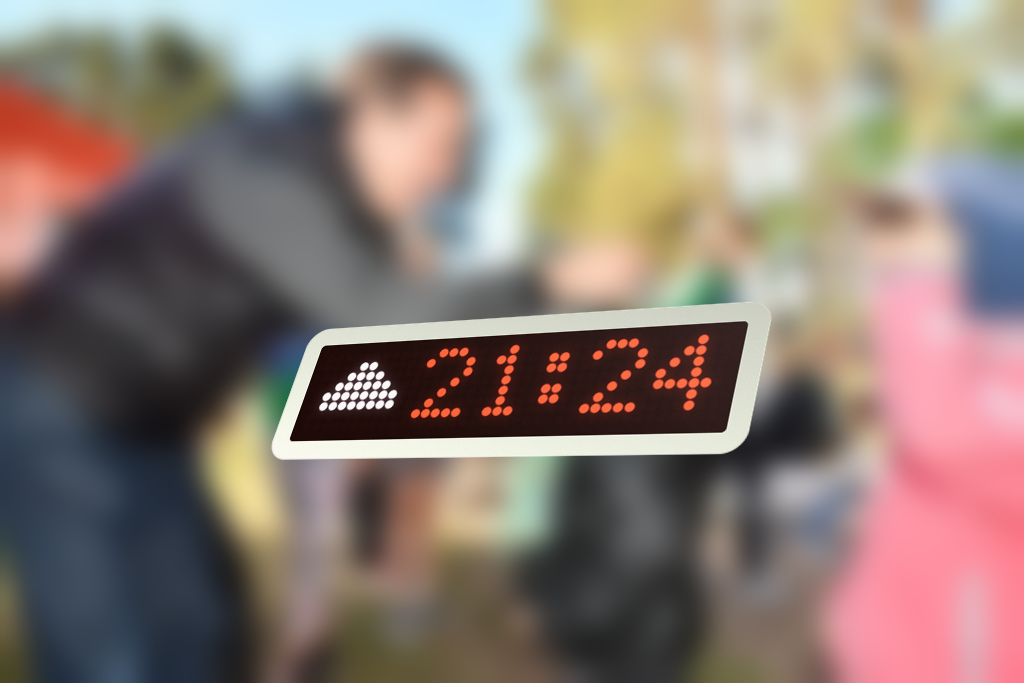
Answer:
21 h 24 min
